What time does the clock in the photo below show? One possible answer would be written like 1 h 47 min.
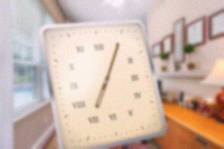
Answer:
7 h 05 min
